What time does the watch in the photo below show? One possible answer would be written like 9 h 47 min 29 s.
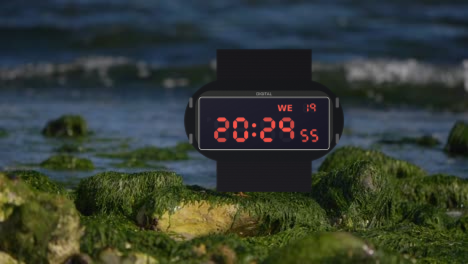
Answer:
20 h 29 min 55 s
